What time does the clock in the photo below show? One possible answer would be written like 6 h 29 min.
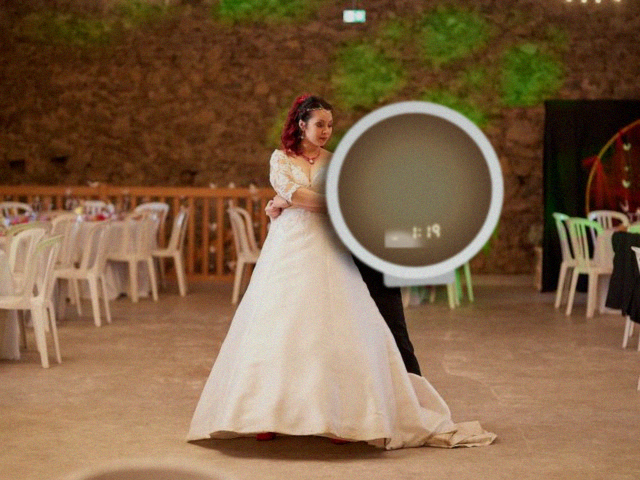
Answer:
1 h 19 min
